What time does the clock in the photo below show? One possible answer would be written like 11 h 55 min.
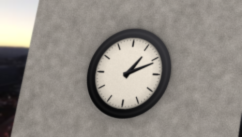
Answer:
1 h 11 min
